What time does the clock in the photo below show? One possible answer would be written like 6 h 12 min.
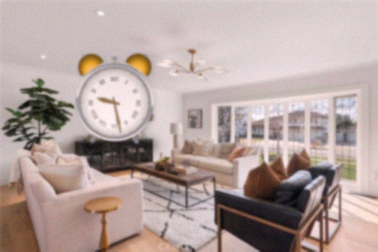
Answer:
9 h 28 min
